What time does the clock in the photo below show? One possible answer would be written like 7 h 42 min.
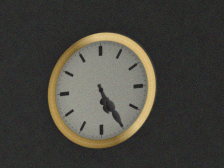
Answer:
5 h 25 min
